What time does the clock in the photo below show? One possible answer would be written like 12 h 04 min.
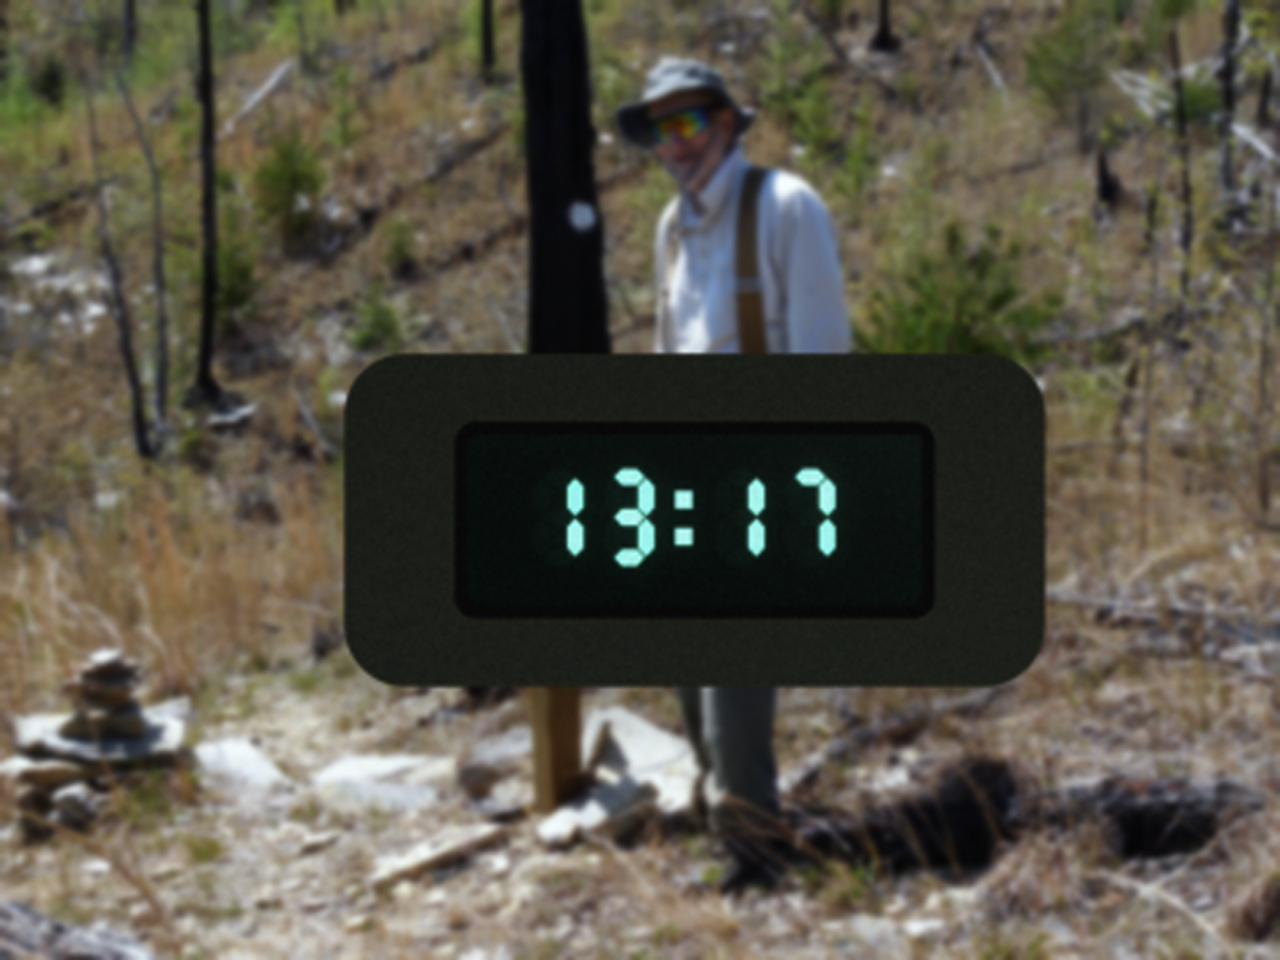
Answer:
13 h 17 min
